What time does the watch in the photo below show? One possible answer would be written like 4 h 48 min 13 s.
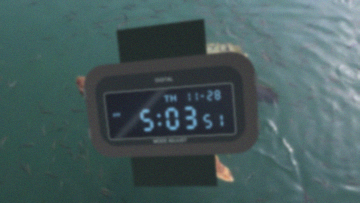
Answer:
5 h 03 min 51 s
